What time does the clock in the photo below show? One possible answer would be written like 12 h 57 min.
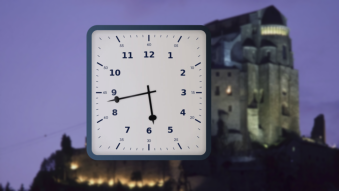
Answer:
5 h 43 min
